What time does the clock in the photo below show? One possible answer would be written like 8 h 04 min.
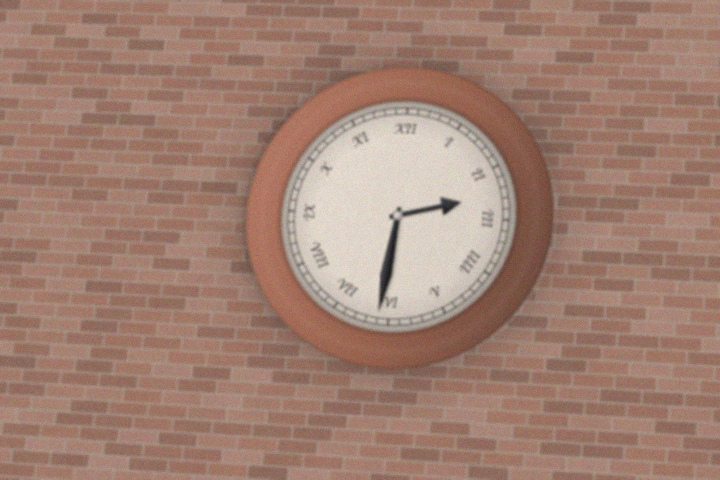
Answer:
2 h 31 min
